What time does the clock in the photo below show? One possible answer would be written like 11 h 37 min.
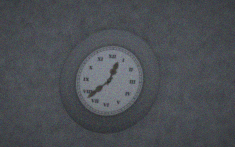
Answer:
12 h 38 min
